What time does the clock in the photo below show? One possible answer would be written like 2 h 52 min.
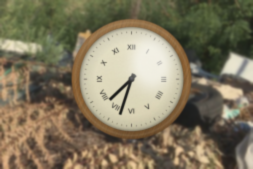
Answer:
7 h 33 min
